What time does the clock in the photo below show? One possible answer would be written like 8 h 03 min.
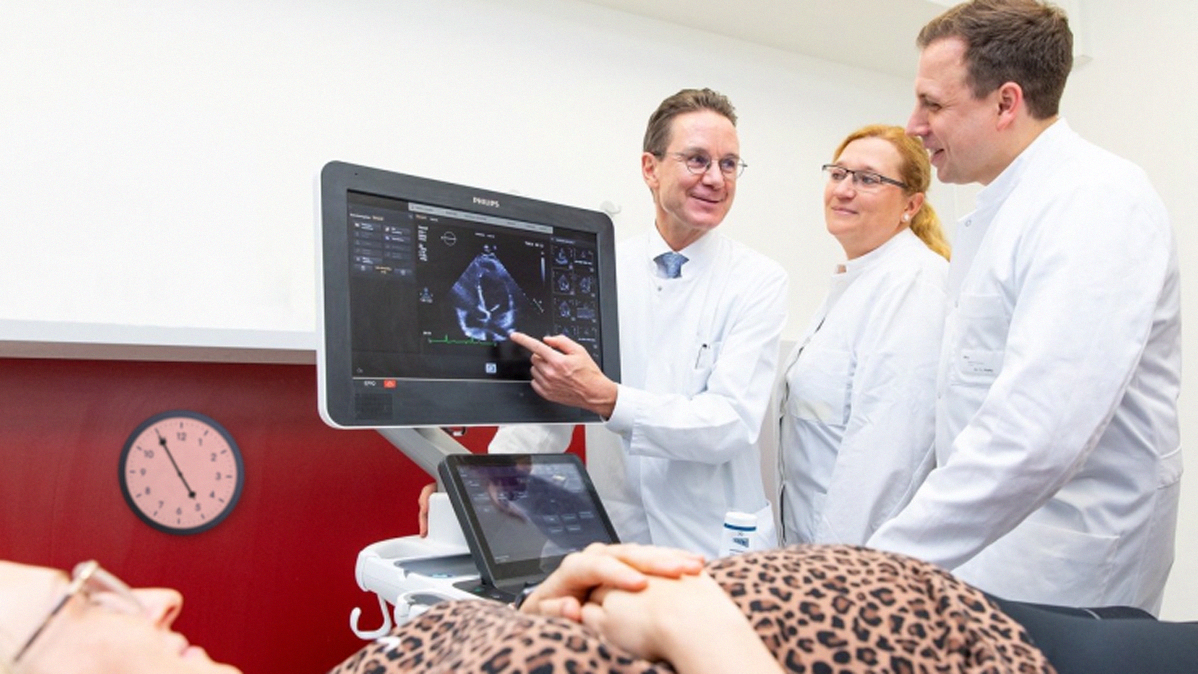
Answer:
4 h 55 min
